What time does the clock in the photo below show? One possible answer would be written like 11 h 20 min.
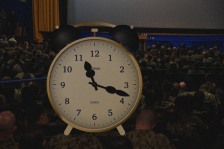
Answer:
11 h 18 min
